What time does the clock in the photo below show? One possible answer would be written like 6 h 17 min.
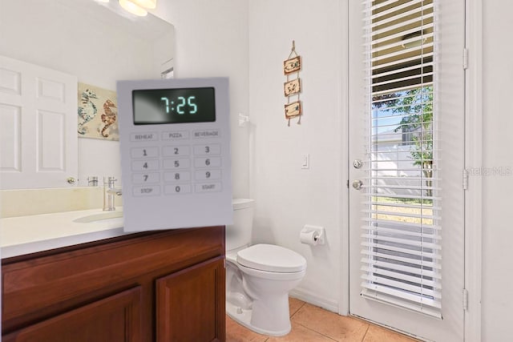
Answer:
7 h 25 min
